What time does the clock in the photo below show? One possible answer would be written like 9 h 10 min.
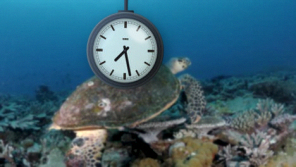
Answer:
7 h 28 min
